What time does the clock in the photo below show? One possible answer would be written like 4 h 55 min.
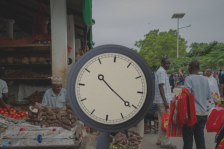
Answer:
10 h 21 min
